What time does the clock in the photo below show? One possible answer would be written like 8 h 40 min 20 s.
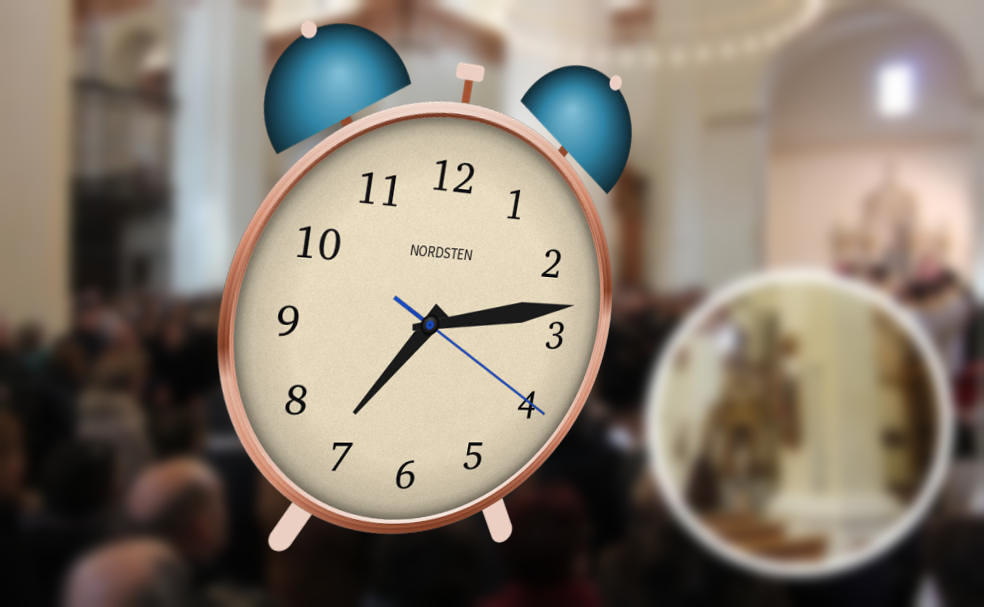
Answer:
7 h 13 min 20 s
